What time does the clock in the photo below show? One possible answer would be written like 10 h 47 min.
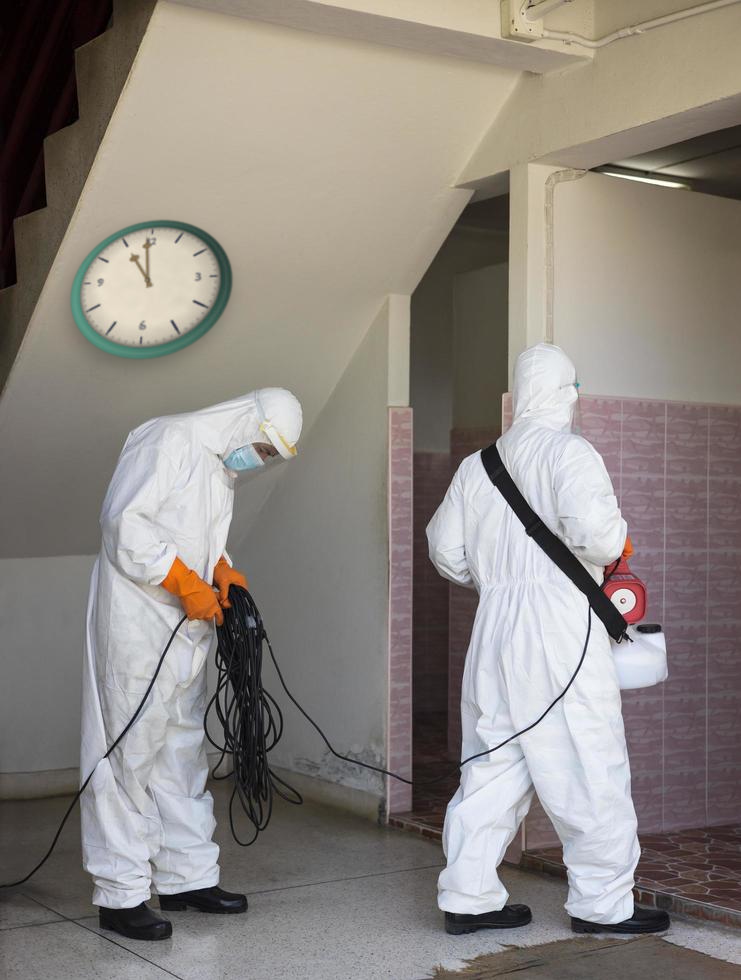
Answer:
10 h 59 min
